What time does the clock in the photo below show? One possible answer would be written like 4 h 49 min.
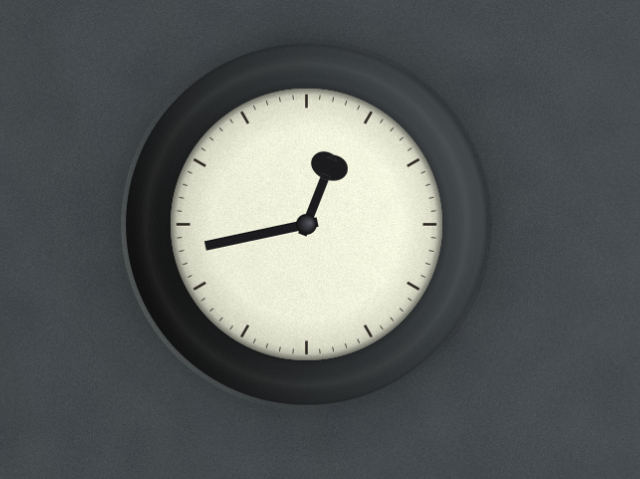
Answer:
12 h 43 min
